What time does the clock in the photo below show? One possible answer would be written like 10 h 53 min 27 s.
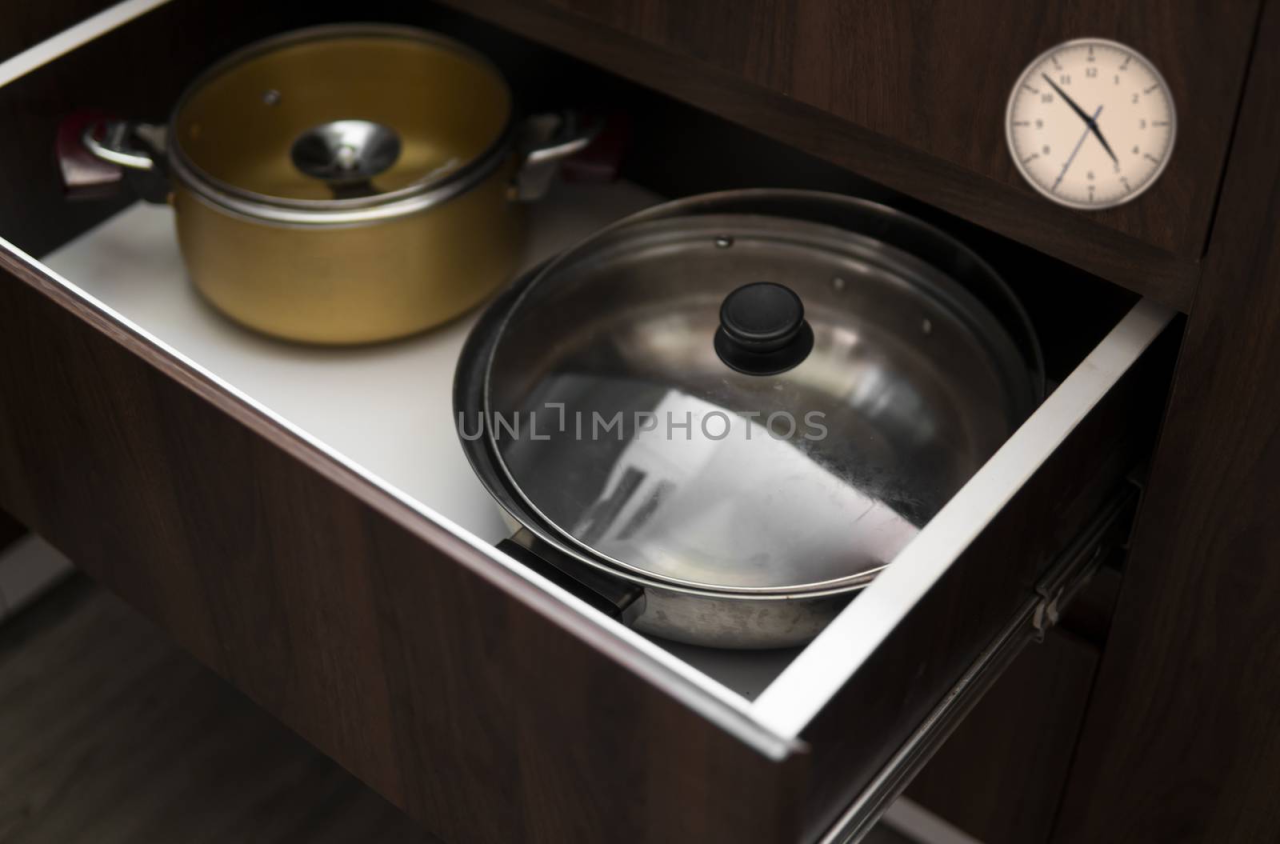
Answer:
4 h 52 min 35 s
